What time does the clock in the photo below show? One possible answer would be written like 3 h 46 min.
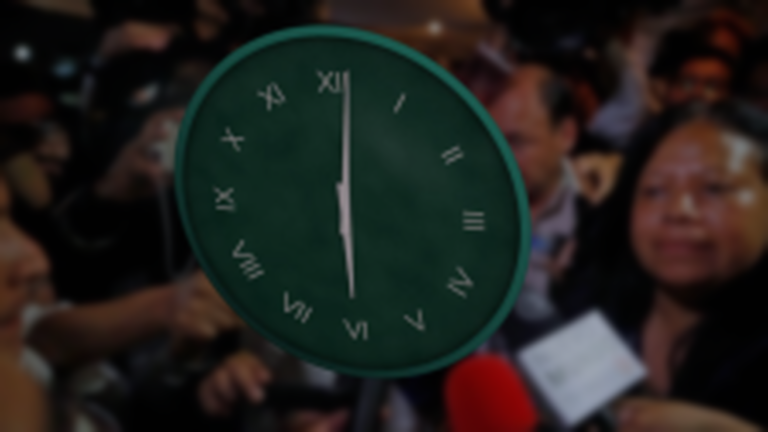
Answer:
6 h 01 min
